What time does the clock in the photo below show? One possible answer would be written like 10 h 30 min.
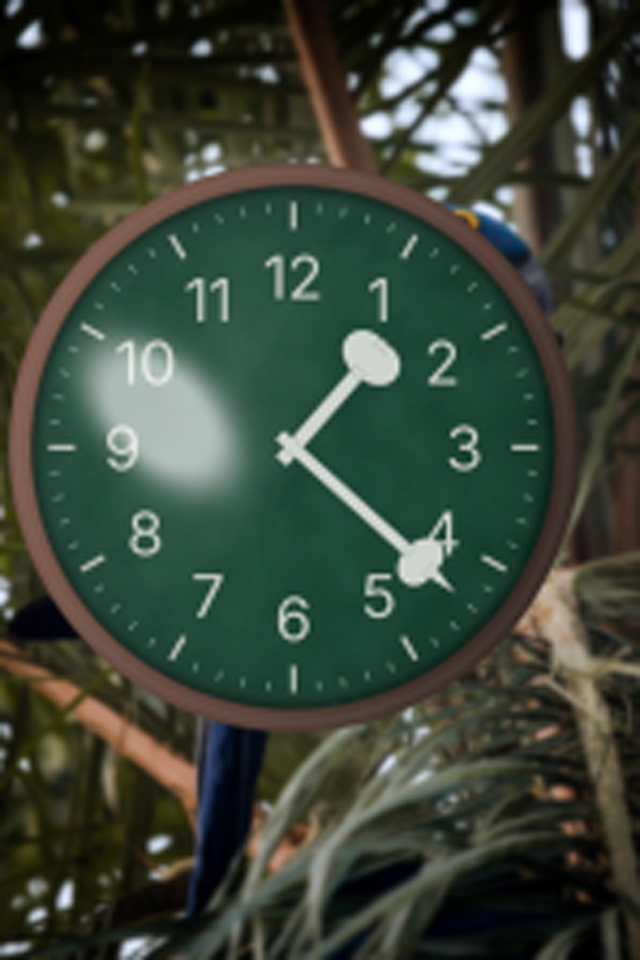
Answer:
1 h 22 min
